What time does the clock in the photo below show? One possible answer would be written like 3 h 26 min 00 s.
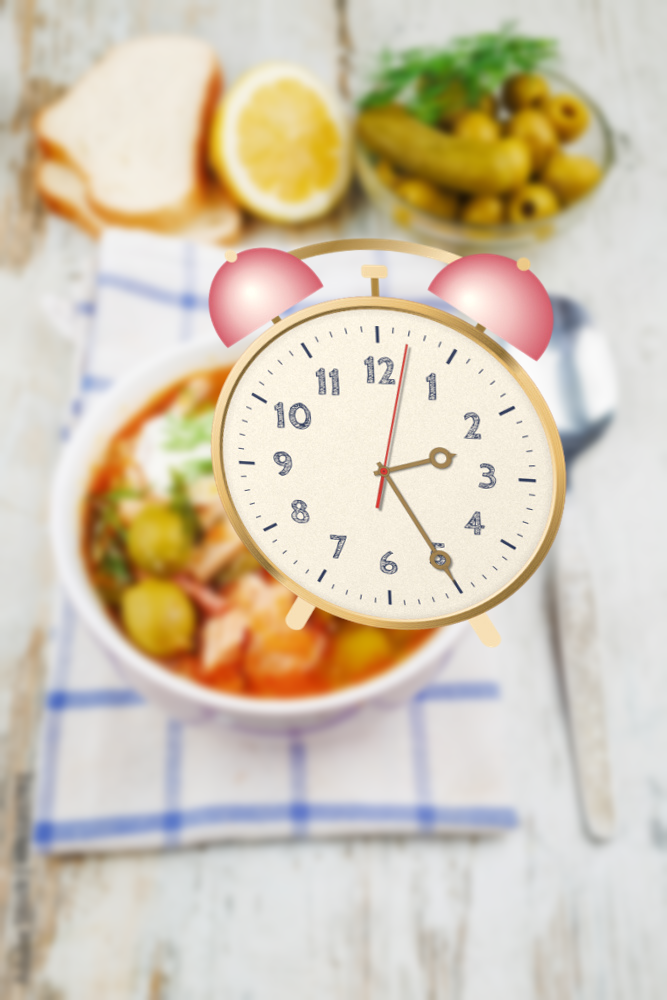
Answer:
2 h 25 min 02 s
